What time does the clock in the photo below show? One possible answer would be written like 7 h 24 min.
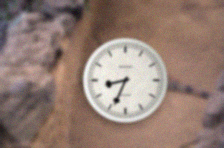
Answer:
8 h 34 min
